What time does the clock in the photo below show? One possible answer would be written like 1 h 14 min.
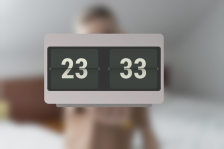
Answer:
23 h 33 min
